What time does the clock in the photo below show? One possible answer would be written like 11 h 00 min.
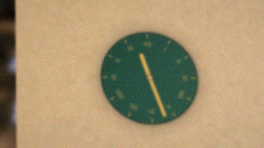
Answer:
11 h 27 min
